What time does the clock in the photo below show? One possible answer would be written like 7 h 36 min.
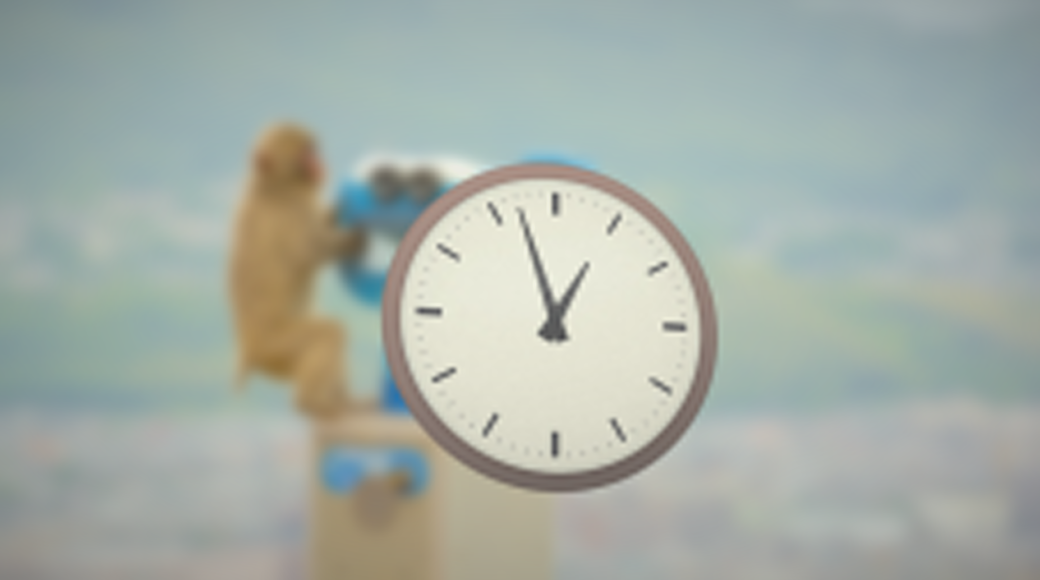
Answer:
12 h 57 min
